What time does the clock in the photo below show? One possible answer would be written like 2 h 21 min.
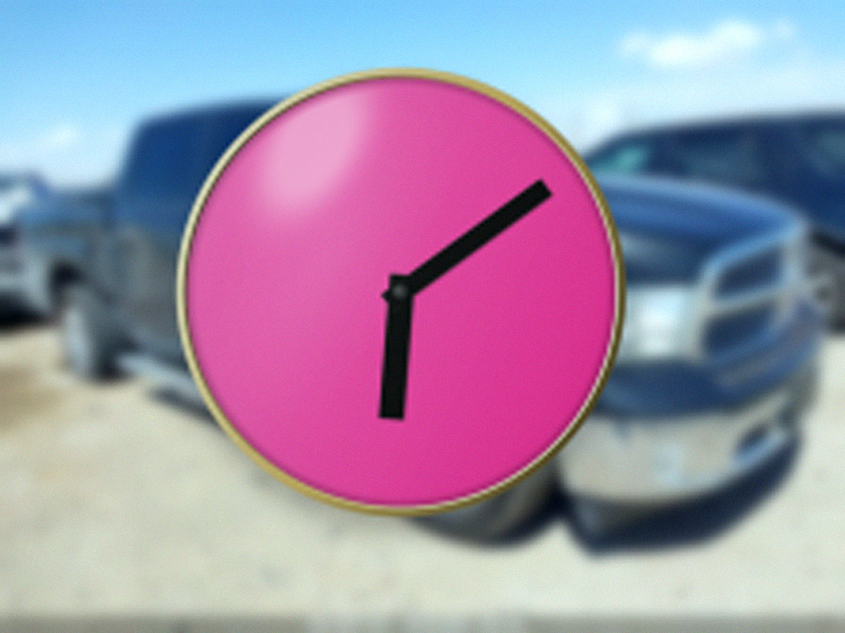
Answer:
6 h 09 min
